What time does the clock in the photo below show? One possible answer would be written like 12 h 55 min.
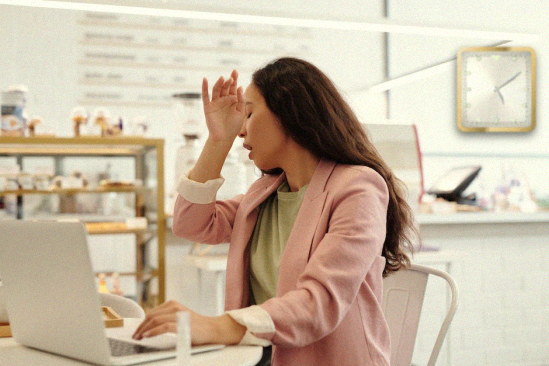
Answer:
5 h 09 min
